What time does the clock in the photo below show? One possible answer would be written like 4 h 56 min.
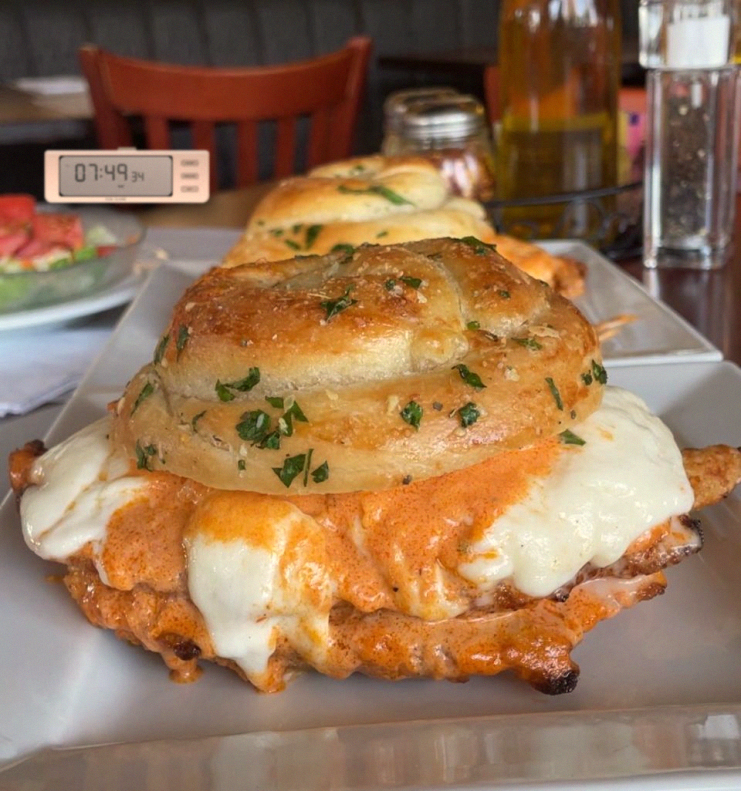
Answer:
7 h 49 min
